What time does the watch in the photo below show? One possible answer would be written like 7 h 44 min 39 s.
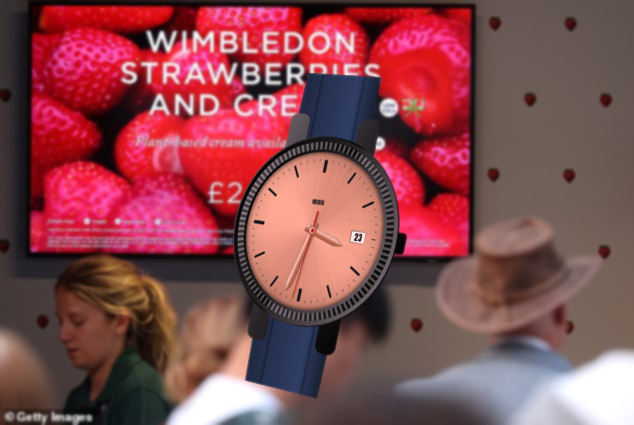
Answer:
3 h 32 min 31 s
